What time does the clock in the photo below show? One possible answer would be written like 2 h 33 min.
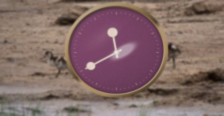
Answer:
11 h 40 min
